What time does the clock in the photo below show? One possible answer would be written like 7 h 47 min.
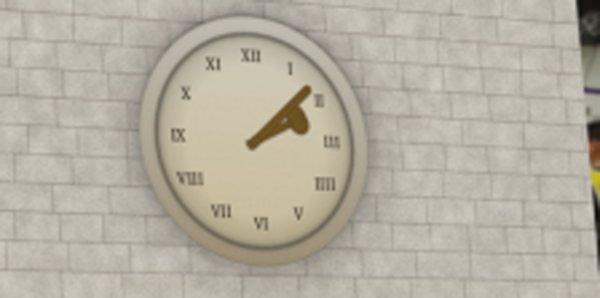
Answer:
2 h 08 min
